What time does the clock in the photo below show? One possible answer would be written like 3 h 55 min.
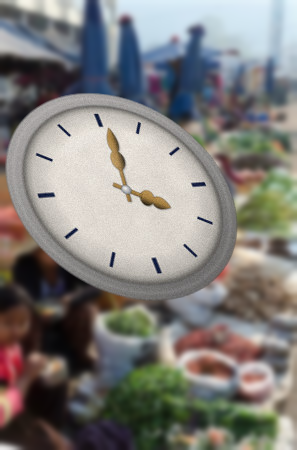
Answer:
4 h 01 min
